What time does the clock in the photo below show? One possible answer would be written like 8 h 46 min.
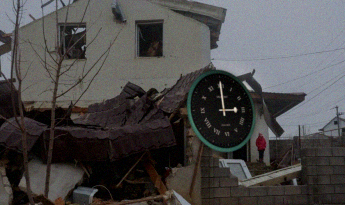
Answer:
3 h 00 min
